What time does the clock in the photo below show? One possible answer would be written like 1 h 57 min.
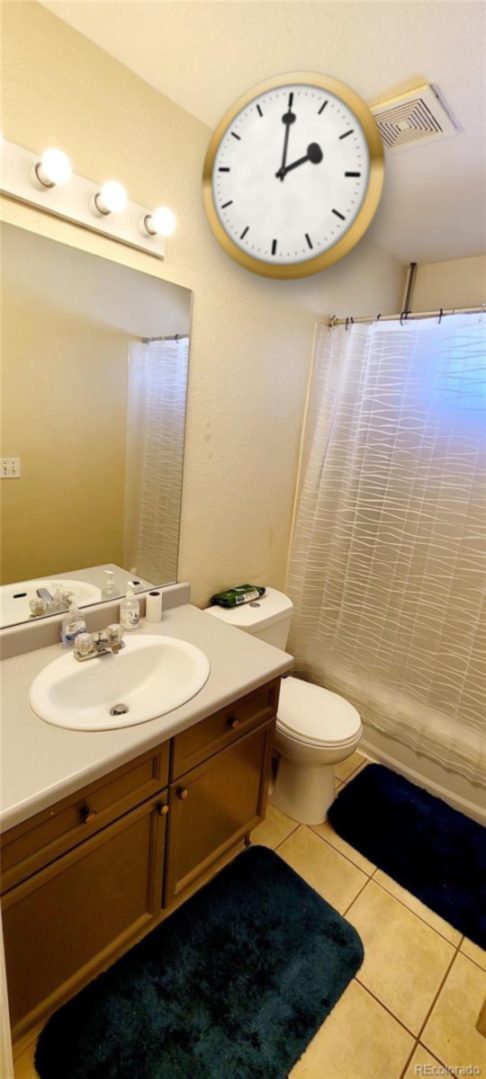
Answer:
2 h 00 min
